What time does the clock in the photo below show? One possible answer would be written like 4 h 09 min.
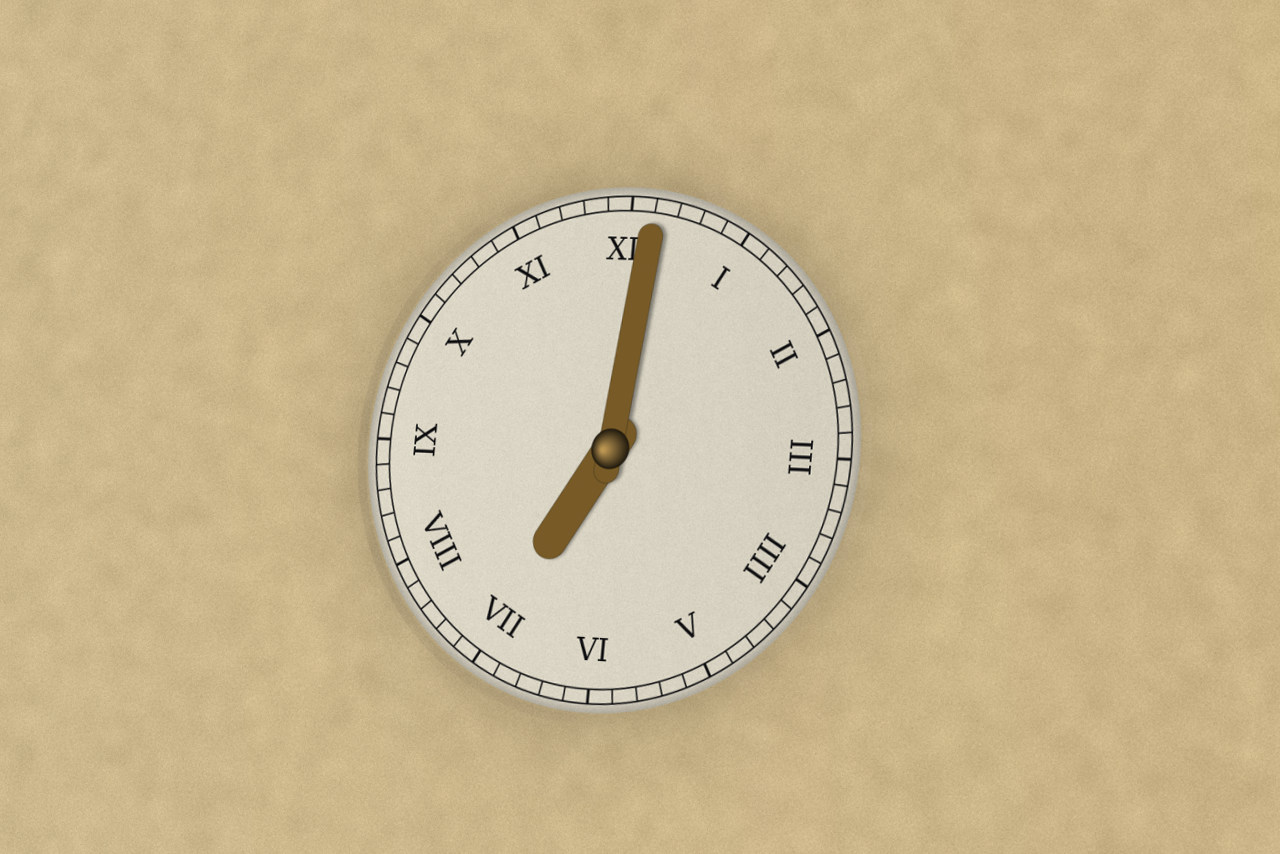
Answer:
7 h 01 min
